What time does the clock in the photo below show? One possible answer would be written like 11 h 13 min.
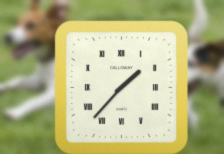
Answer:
1 h 37 min
